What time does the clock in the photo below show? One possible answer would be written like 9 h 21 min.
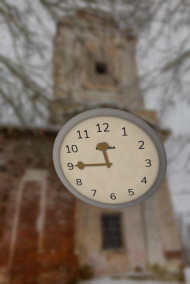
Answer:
11 h 45 min
